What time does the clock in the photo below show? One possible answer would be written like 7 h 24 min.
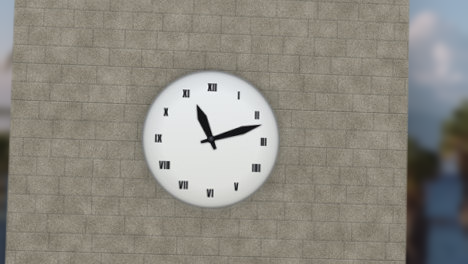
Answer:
11 h 12 min
